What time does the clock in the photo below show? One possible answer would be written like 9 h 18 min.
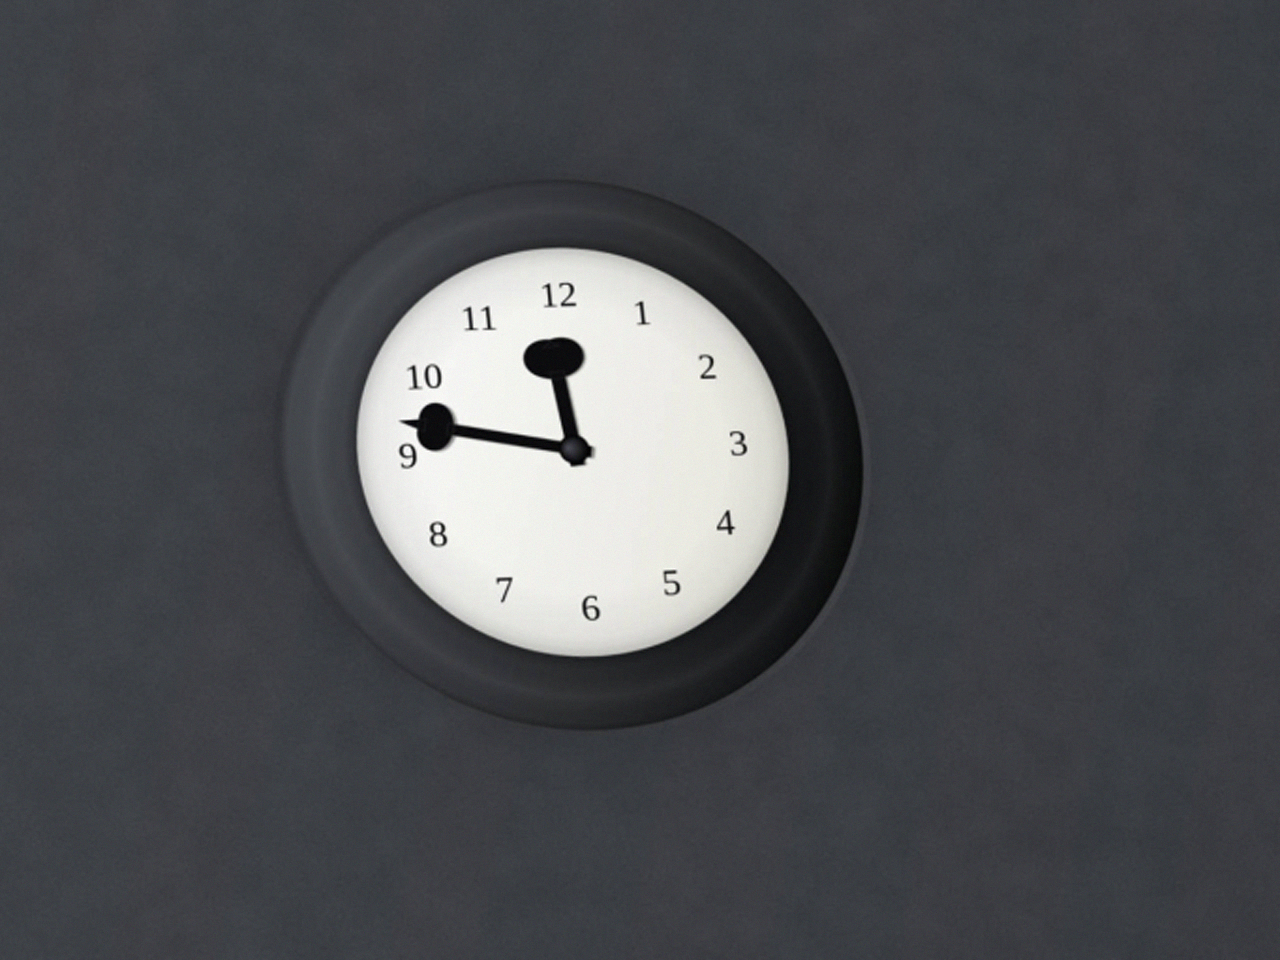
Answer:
11 h 47 min
